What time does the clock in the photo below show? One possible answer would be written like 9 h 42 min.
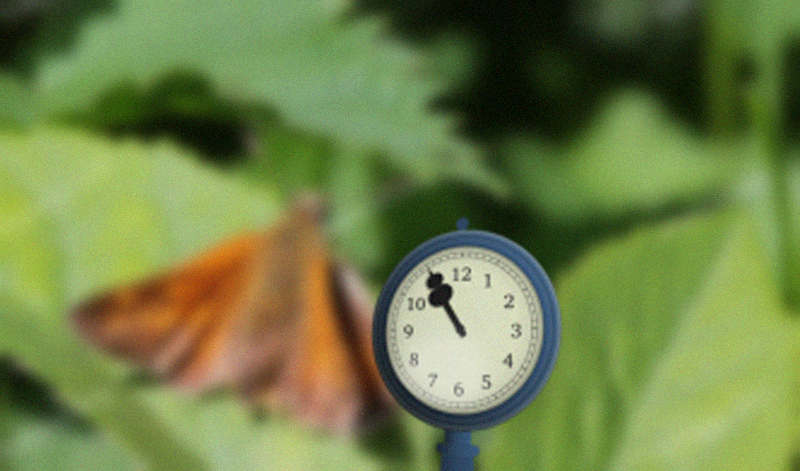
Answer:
10 h 55 min
